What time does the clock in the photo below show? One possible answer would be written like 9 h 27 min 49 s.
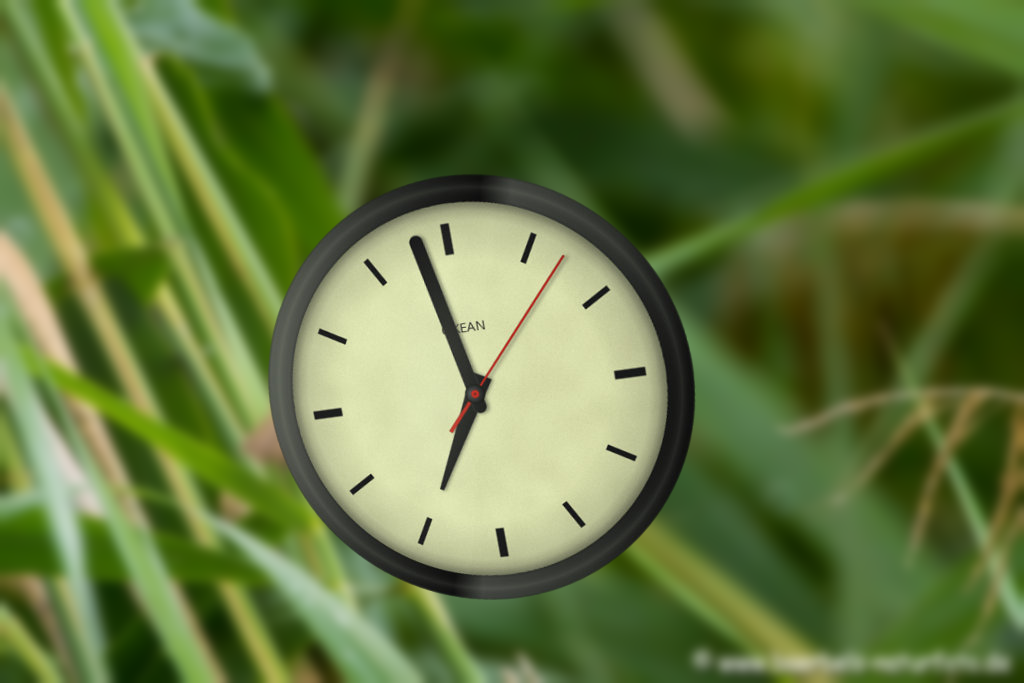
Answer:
6 h 58 min 07 s
